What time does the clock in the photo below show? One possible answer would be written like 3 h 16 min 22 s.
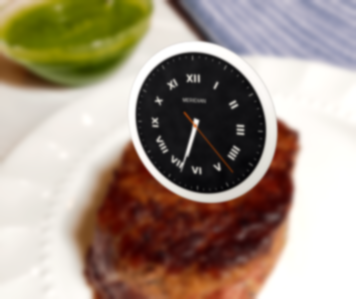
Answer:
6 h 33 min 23 s
